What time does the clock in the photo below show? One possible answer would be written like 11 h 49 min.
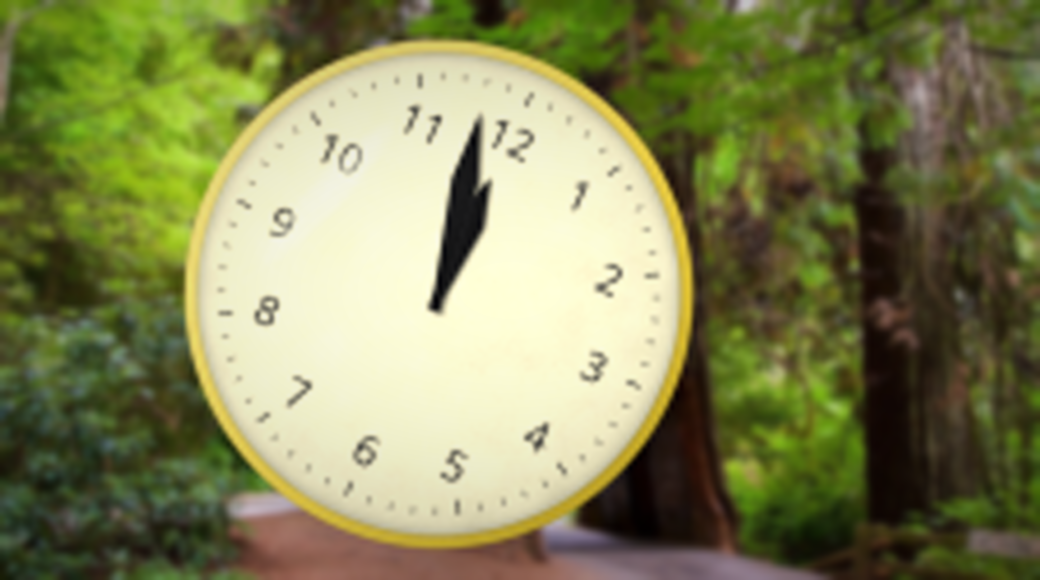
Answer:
11 h 58 min
